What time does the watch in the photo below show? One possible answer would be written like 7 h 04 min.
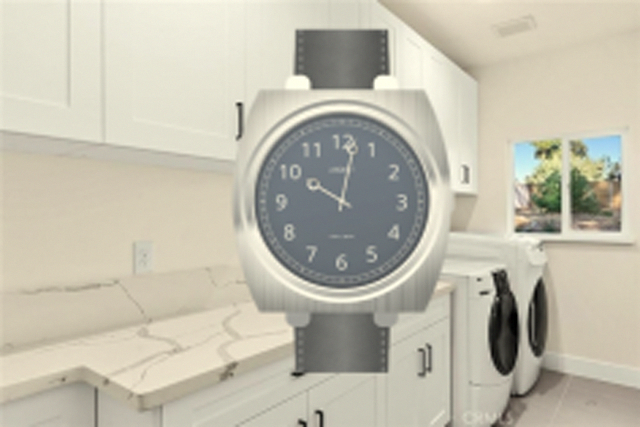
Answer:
10 h 02 min
